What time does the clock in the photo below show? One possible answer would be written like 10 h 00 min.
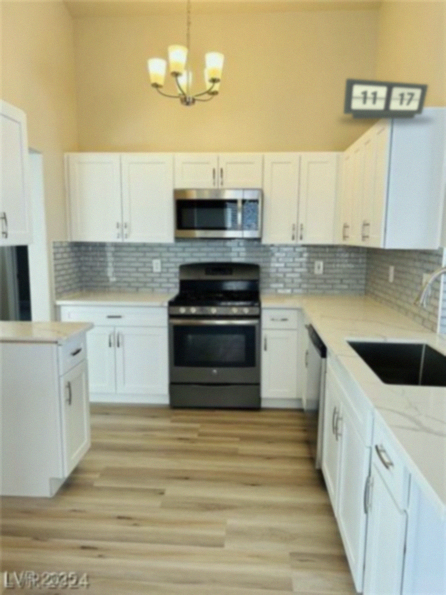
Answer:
11 h 17 min
